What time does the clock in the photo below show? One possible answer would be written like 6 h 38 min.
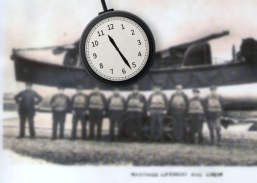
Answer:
11 h 27 min
